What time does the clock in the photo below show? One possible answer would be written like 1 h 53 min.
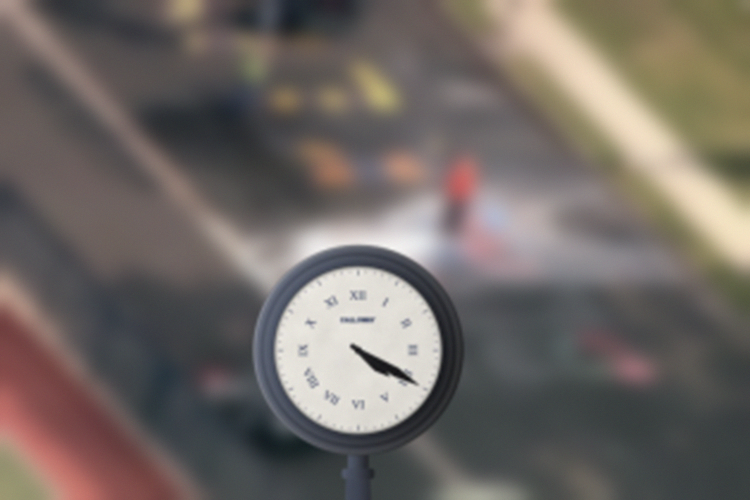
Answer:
4 h 20 min
